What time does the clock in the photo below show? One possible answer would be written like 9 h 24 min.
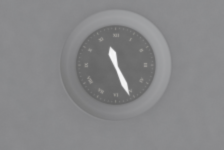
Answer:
11 h 26 min
